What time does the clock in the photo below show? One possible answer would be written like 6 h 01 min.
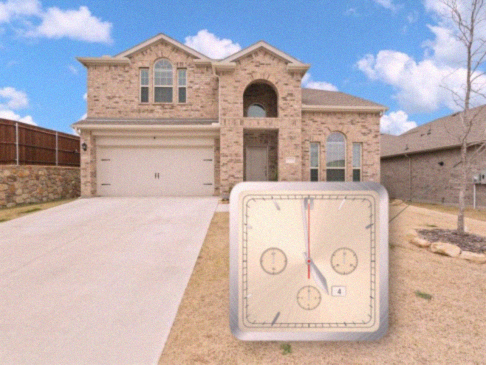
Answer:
4 h 59 min
